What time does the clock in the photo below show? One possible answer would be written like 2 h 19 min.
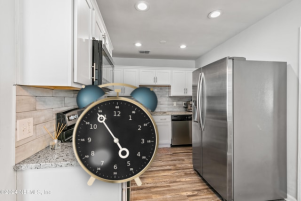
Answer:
4 h 54 min
